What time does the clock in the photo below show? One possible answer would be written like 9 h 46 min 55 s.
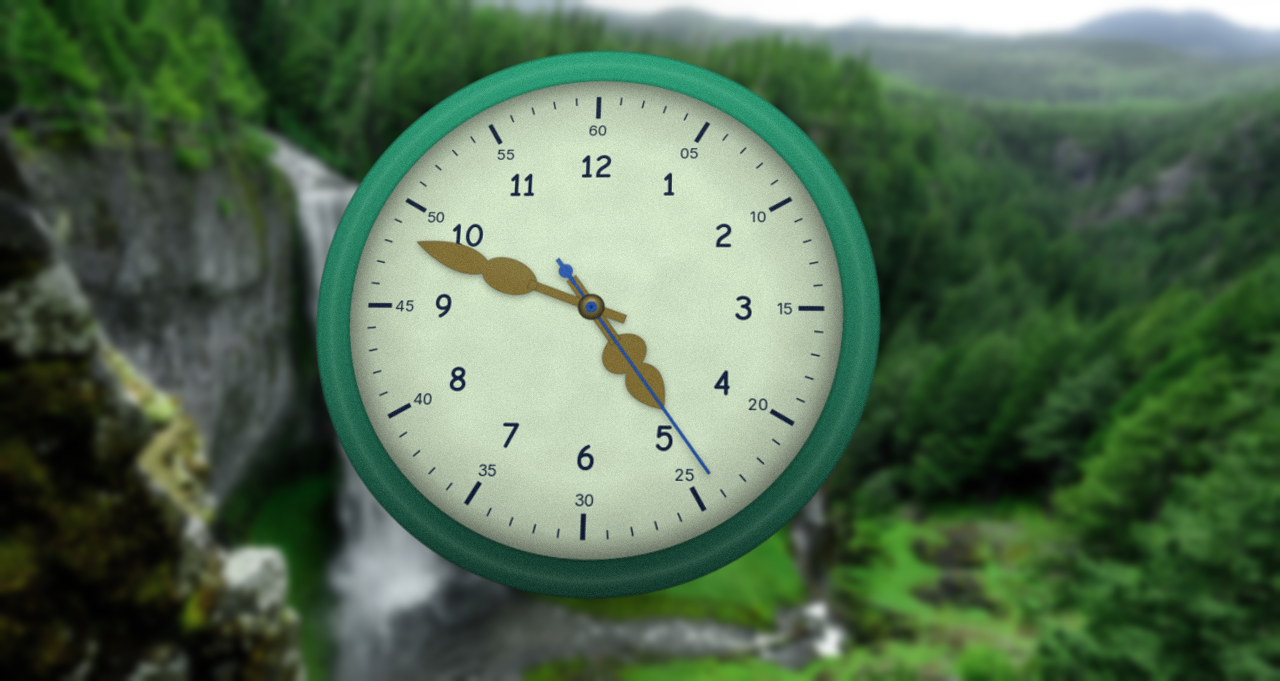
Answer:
4 h 48 min 24 s
